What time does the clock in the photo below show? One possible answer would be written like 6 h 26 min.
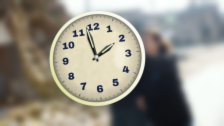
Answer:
1 h 58 min
